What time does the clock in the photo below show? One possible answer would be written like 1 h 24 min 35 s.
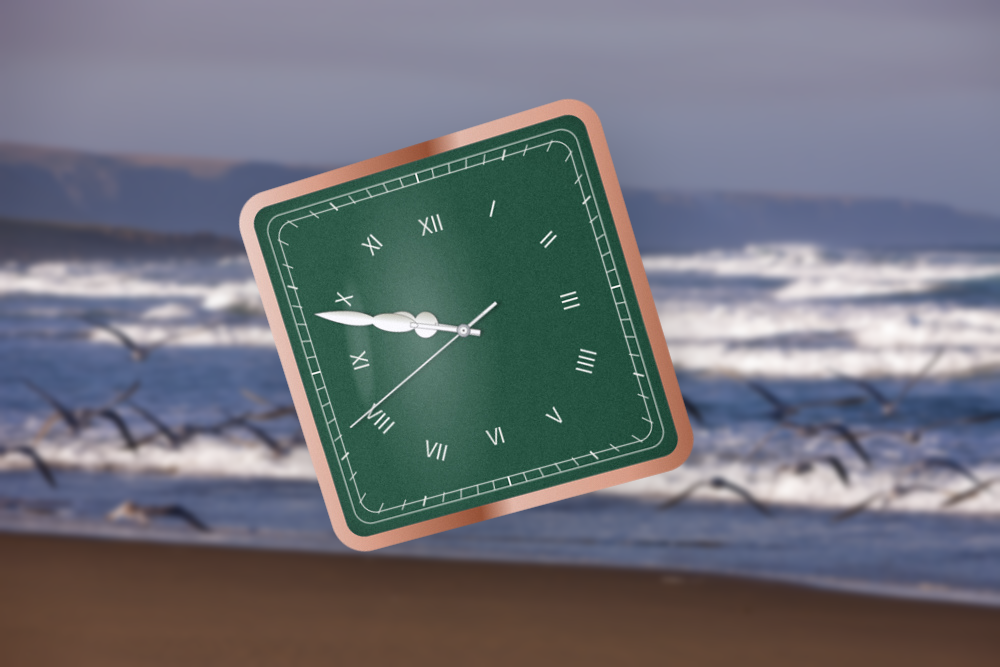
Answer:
9 h 48 min 41 s
